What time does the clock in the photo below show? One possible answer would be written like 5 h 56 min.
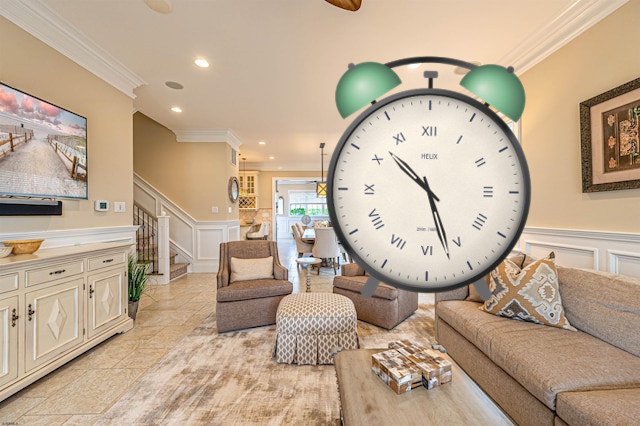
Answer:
10 h 27 min
